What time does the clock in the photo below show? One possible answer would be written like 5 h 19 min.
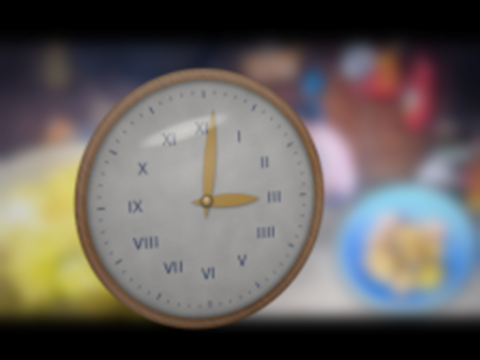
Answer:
3 h 01 min
